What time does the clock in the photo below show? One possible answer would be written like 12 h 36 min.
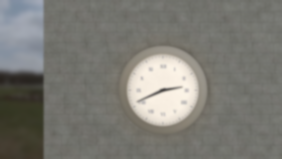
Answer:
2 h 41 min
